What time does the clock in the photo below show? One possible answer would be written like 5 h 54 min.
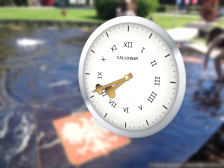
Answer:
7 h 41 min
